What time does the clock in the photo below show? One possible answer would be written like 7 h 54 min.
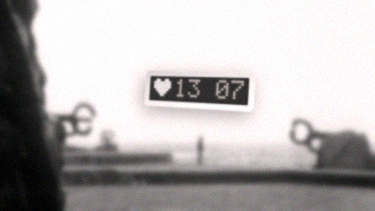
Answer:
13 h 07 min
